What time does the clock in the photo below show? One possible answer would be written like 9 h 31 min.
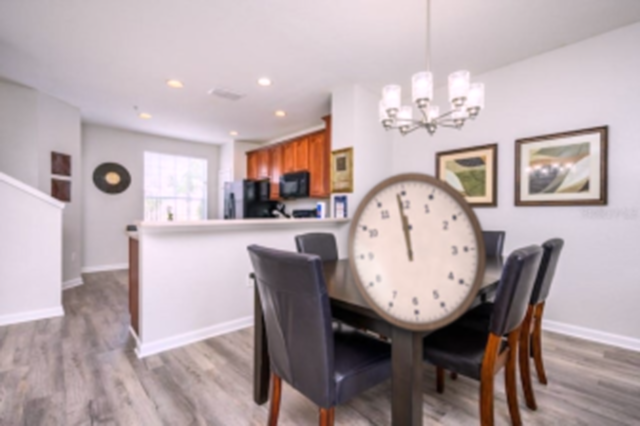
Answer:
11 h 59 min
